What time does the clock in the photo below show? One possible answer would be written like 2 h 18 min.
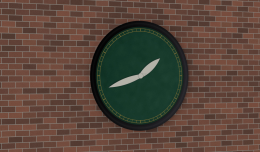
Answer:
1 h 42 min
